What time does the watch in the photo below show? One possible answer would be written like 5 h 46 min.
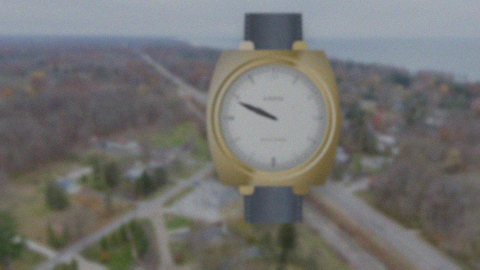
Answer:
9 h 49 min
